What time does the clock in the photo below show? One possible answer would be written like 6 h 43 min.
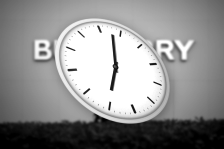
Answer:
7 h 03 min
